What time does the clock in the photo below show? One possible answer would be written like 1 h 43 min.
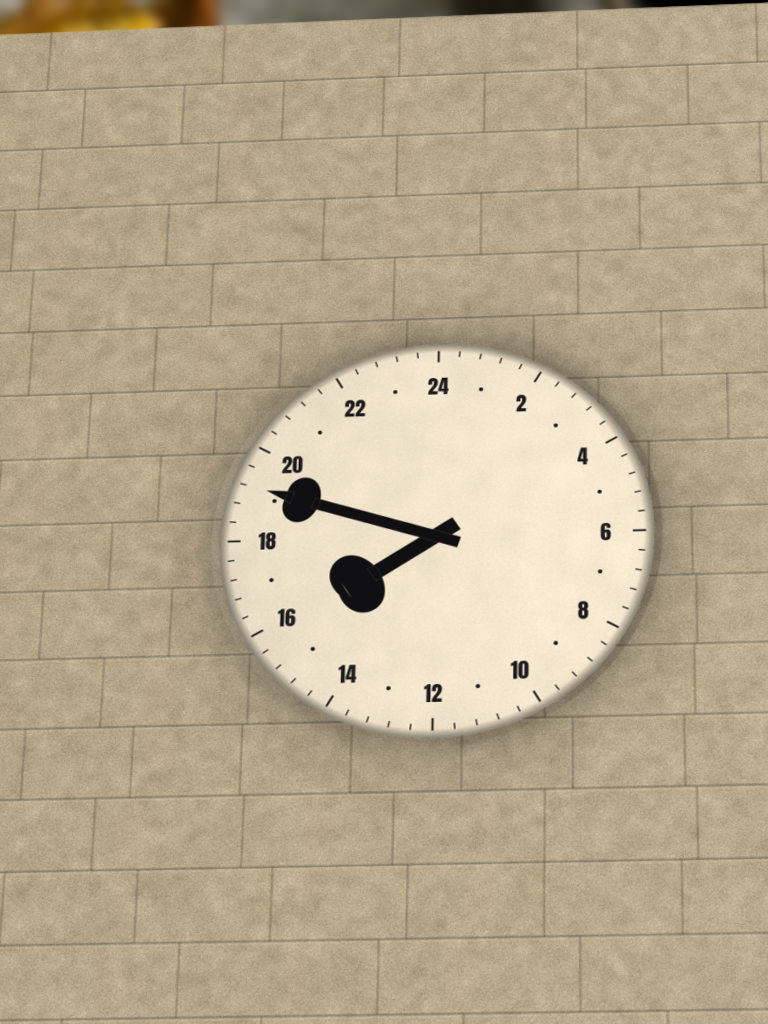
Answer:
15 h 48 min
